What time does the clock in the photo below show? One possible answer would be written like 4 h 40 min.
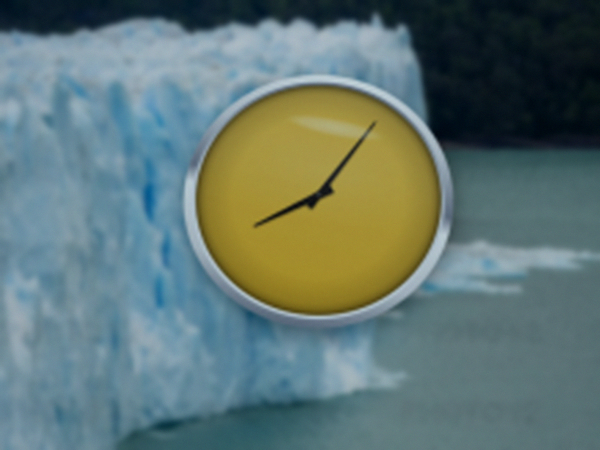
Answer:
8 h 06 min
